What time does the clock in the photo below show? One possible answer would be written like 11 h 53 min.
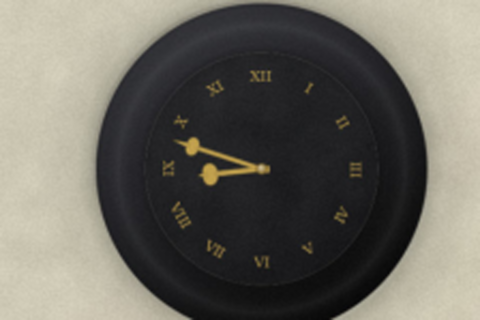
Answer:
8 h 48 min
